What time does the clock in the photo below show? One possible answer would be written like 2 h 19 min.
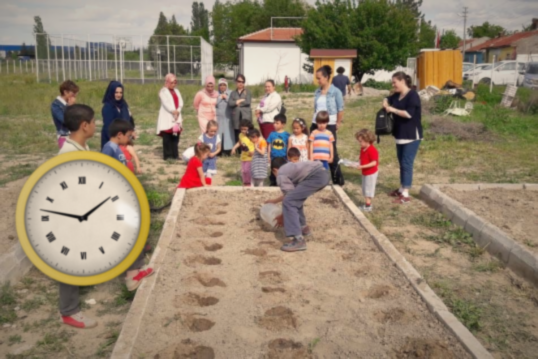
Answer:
1 h 47 min
